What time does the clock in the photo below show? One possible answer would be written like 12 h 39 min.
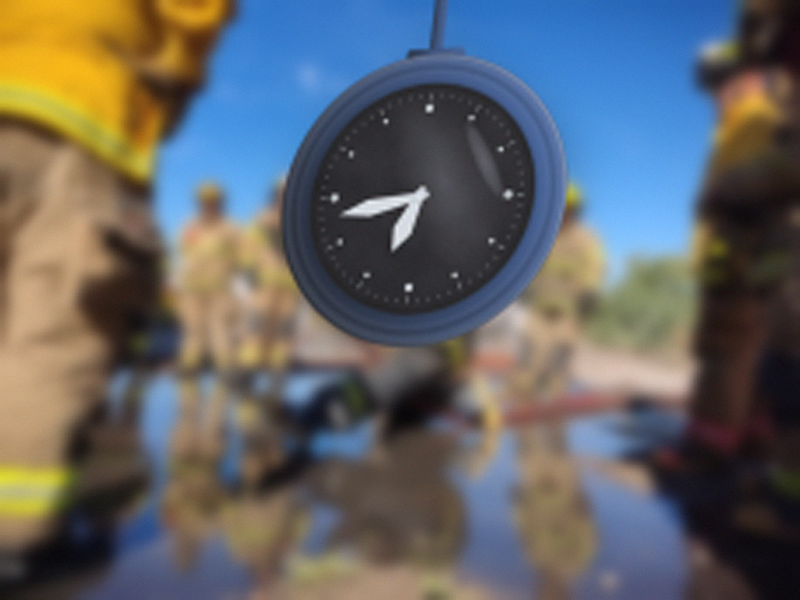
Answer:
6 h 43 min
